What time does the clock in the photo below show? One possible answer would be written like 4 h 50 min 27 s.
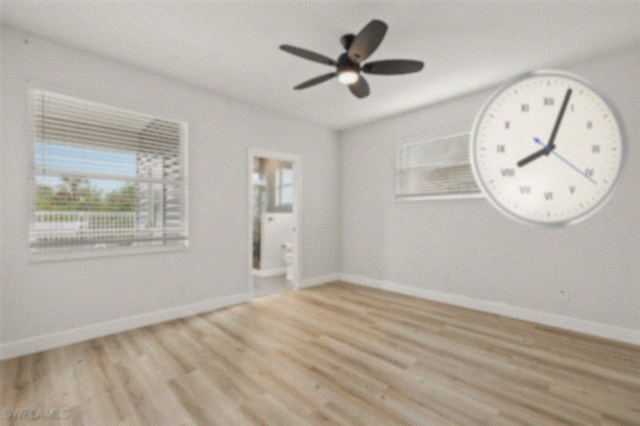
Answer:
8 h 03 min 21 s
